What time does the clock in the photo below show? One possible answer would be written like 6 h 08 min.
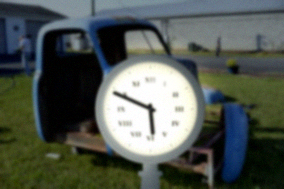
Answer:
5 h 49 min
